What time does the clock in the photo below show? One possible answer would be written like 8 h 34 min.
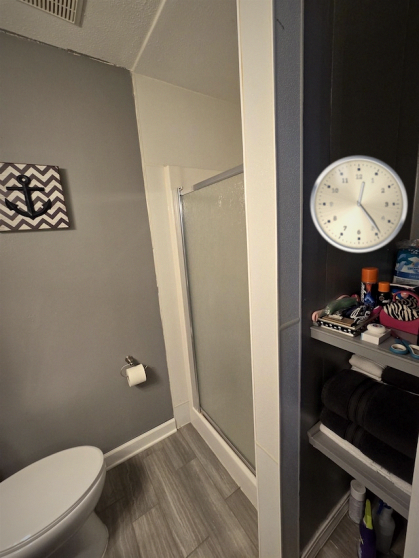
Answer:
12 h 24 min
